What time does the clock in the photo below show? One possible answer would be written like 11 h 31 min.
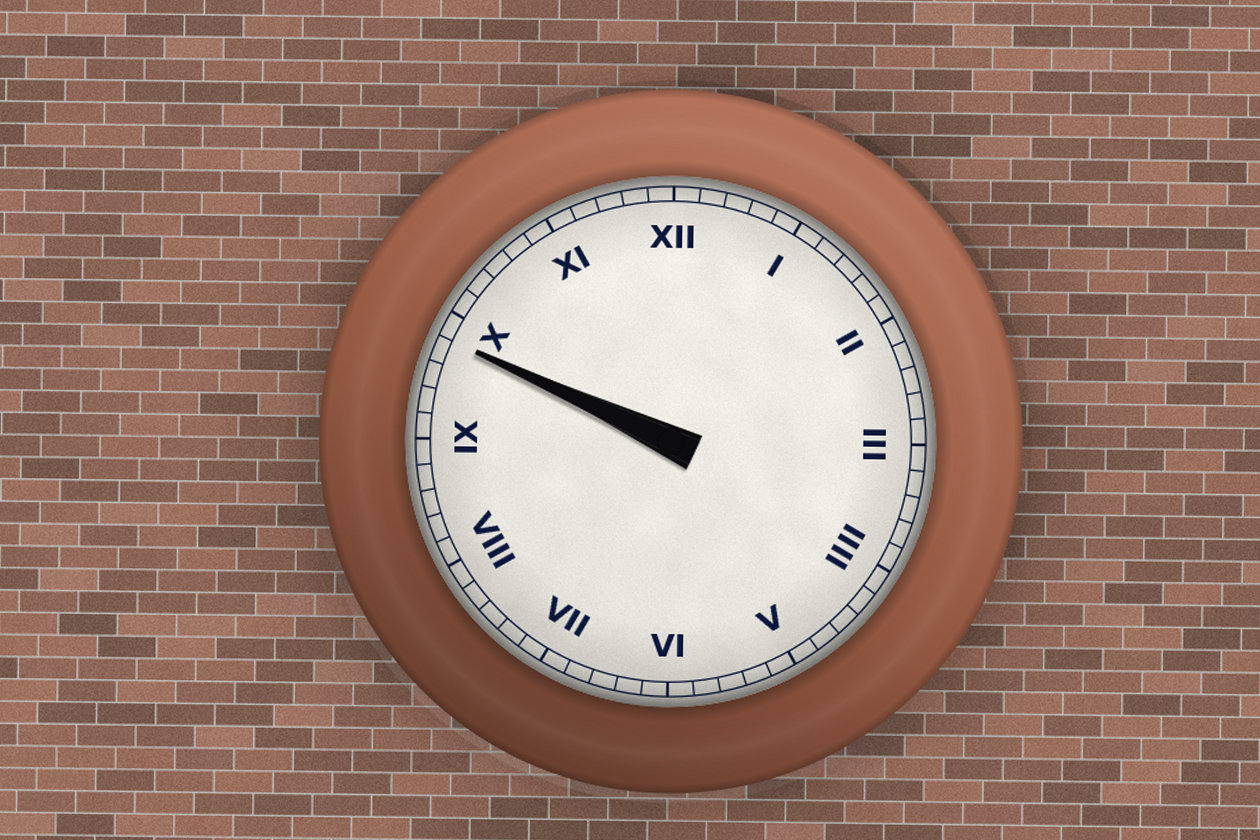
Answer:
9 h 49 min
